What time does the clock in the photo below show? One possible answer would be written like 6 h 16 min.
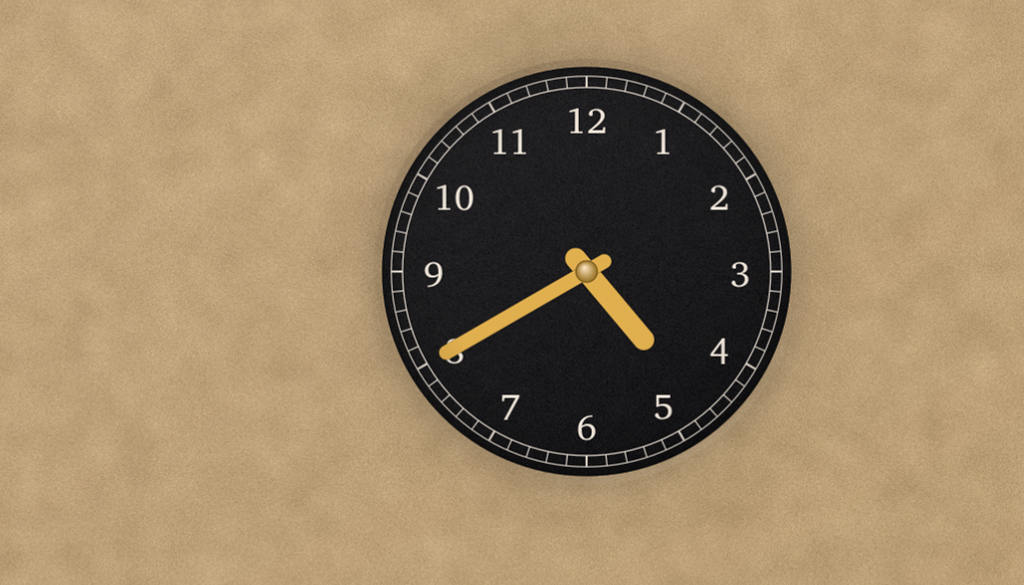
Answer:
4 h 40 min
